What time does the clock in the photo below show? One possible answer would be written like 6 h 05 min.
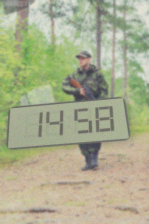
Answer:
14 h 58 min
